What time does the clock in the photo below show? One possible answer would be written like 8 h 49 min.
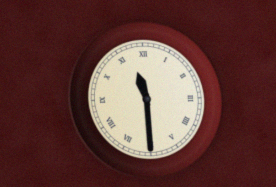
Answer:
11 h 30 min
